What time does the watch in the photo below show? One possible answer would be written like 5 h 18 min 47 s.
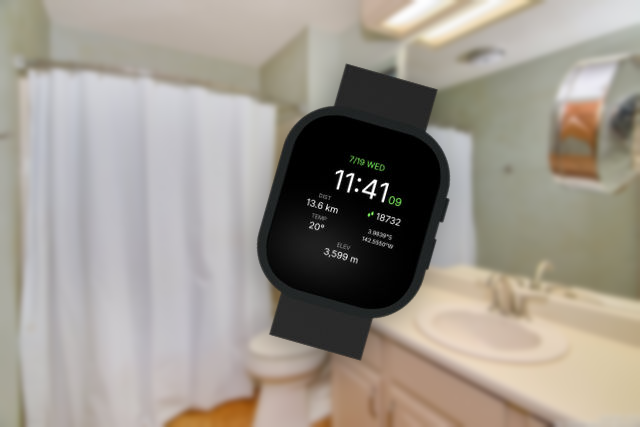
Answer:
11 h 41 min 09 s
